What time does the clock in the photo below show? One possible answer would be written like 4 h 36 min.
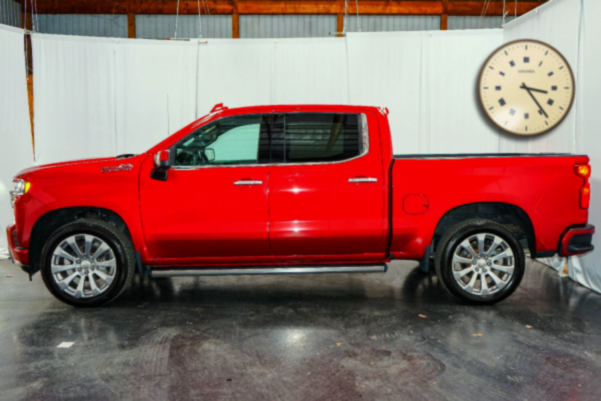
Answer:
3 h 24 min
